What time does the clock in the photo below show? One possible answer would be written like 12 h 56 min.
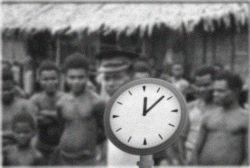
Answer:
12 h 08 min
